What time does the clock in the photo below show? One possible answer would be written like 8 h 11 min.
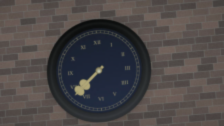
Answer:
7 h 38 min
